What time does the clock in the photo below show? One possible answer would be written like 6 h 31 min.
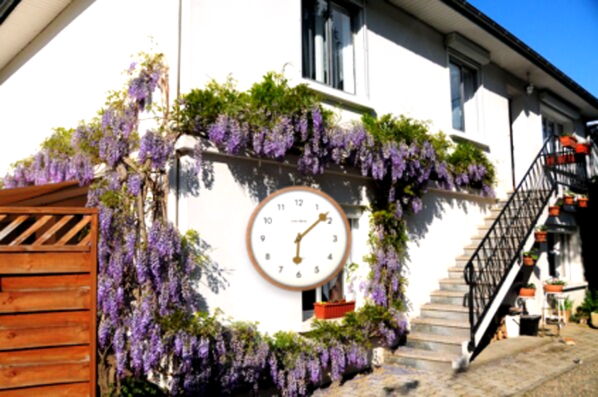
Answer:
6 h 08 min
